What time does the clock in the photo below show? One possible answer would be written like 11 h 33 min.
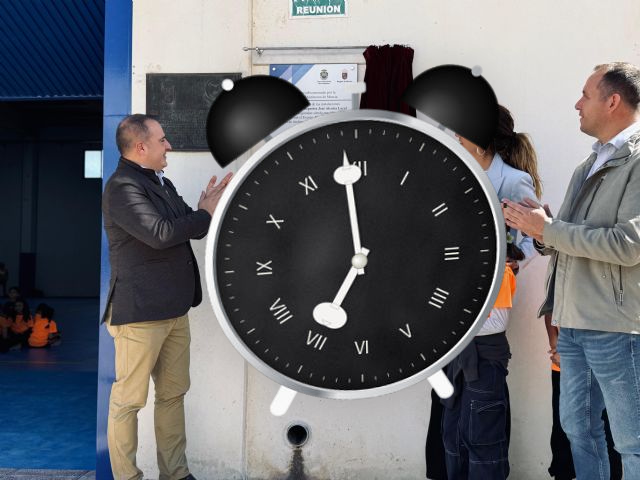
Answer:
6 h 59 min
